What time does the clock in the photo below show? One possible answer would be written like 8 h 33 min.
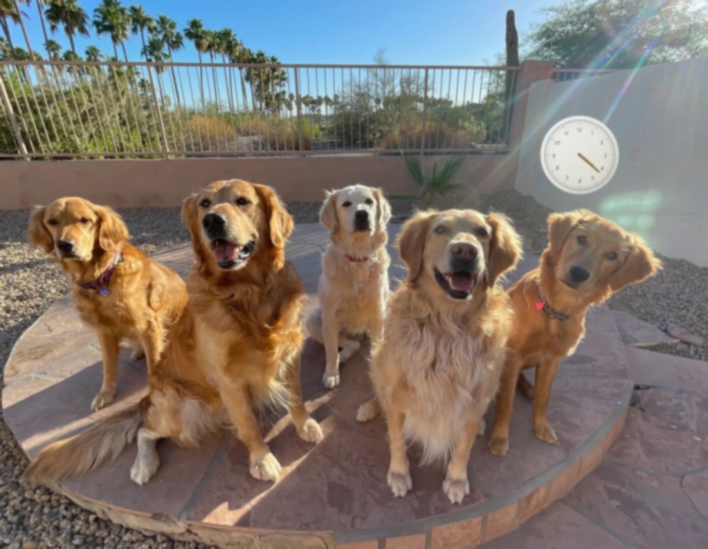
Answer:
4 h 22 min
